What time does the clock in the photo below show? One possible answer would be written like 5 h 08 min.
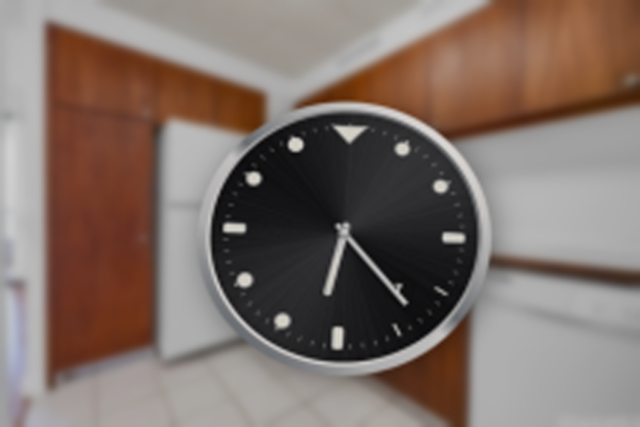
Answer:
6 h 23 min
